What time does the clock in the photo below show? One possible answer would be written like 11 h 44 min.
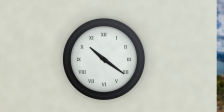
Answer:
10 h 21 min
